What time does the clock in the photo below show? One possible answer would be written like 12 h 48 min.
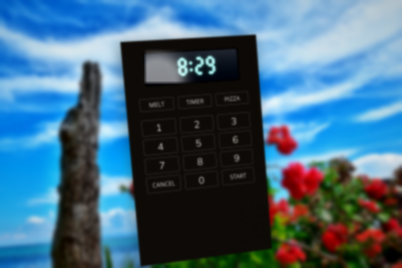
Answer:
8 h 29 min
